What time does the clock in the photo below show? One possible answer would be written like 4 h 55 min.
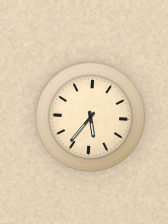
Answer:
5 h 36 min
